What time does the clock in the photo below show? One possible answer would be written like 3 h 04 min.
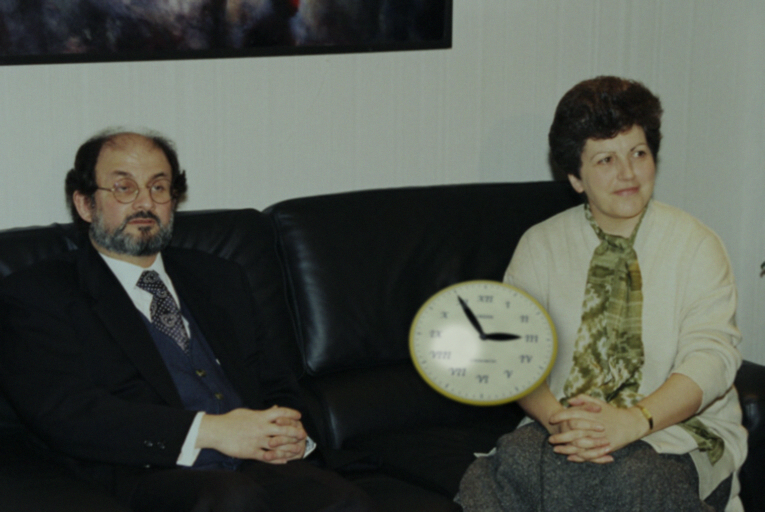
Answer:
2 h 55 min
